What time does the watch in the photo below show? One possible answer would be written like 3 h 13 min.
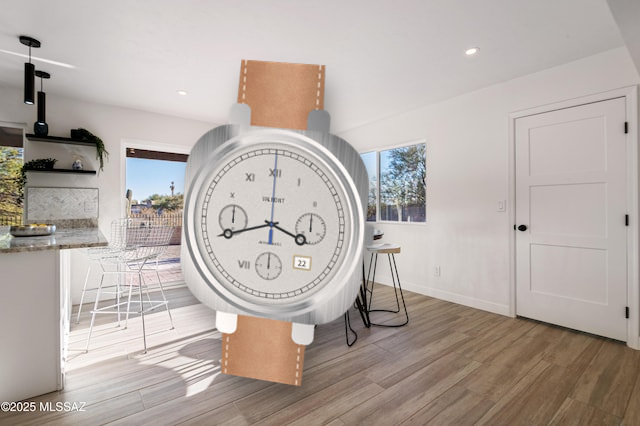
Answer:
3 h 42 min
